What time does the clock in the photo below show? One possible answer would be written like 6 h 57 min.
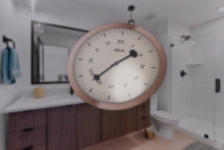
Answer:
1 h 37 min
